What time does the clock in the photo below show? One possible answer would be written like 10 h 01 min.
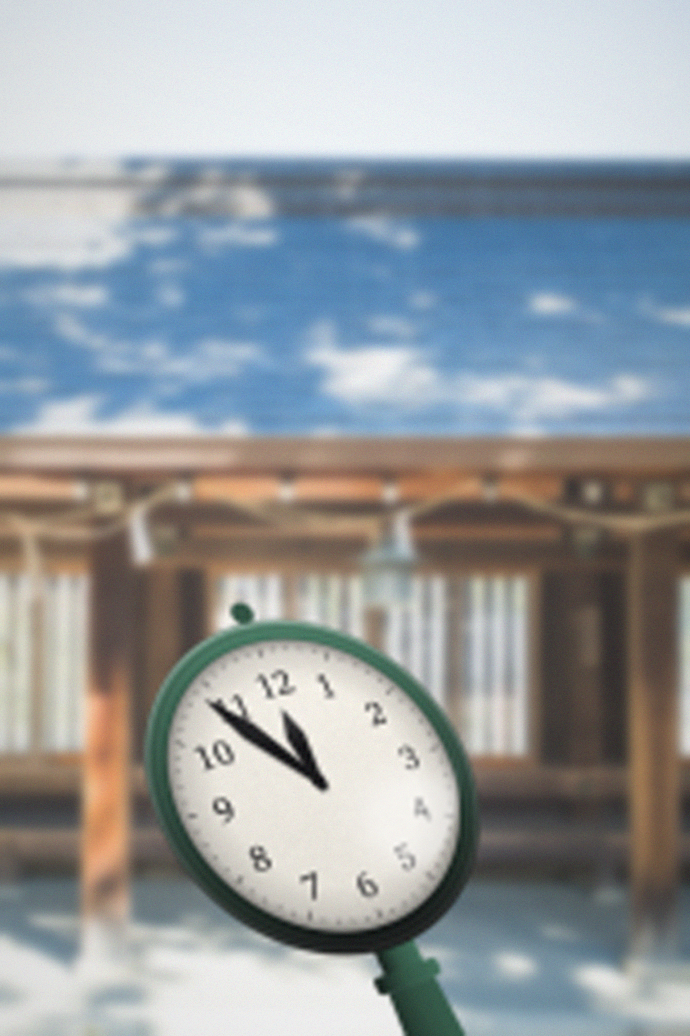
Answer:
11 h 54 min
